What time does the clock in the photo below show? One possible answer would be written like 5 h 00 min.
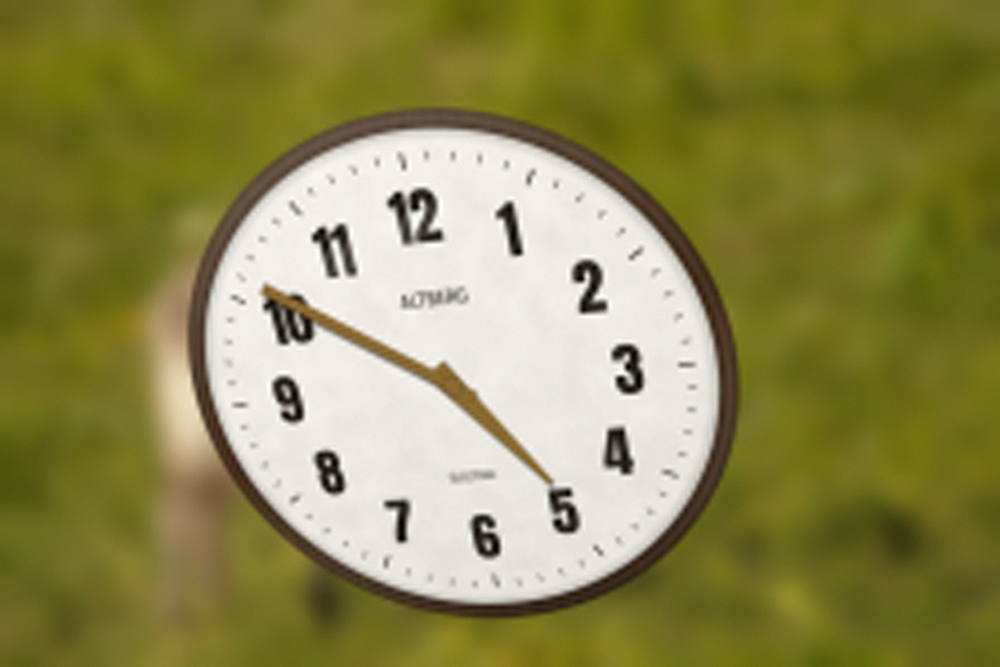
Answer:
4 h 51 min
